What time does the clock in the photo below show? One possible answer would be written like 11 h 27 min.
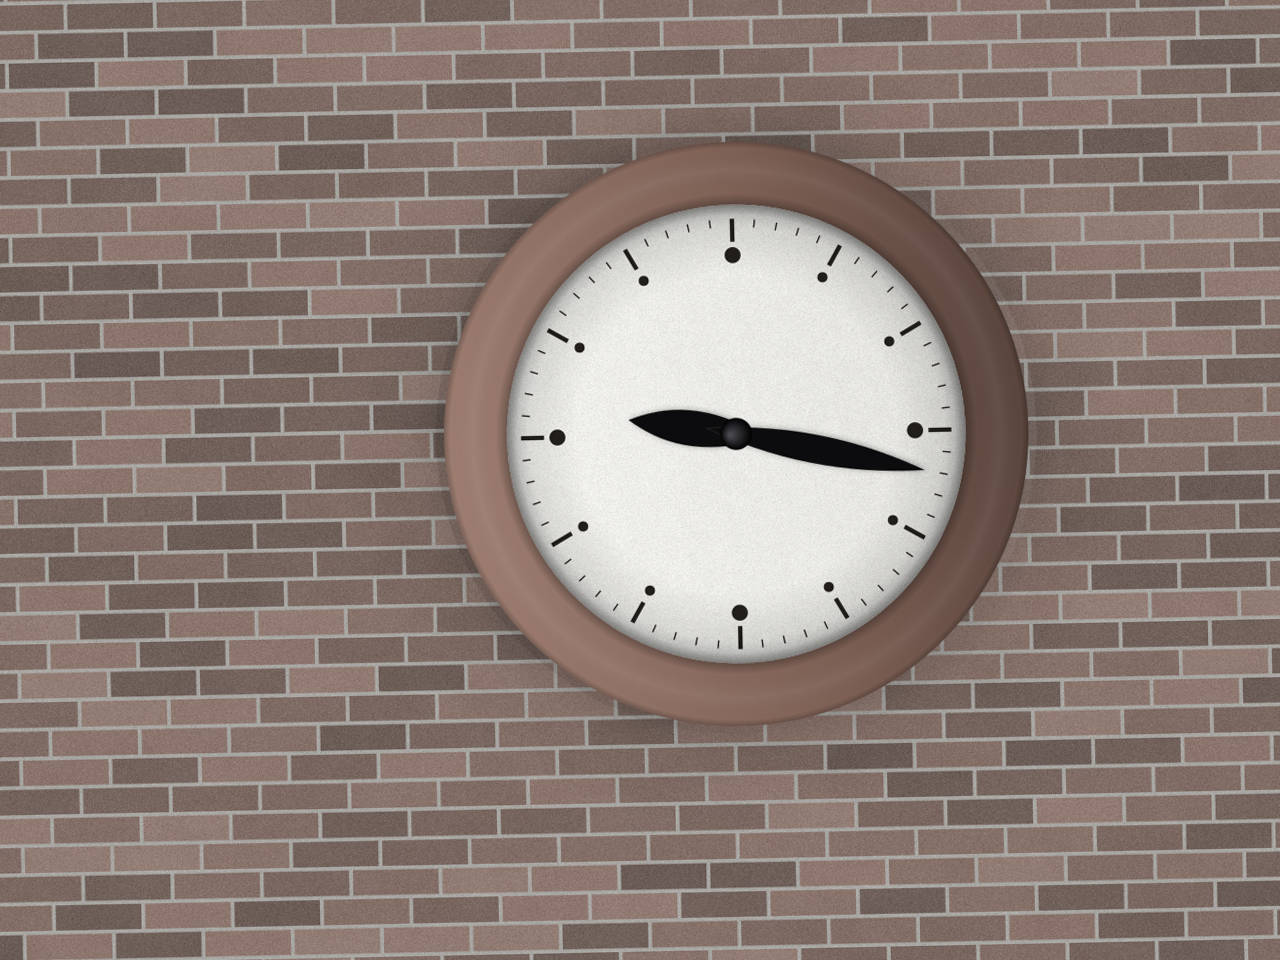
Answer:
9 h 17 min
